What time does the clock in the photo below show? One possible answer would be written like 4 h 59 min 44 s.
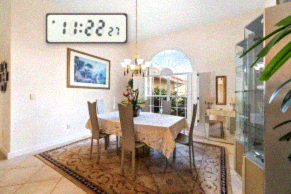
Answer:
11 h 22 min 27 s
